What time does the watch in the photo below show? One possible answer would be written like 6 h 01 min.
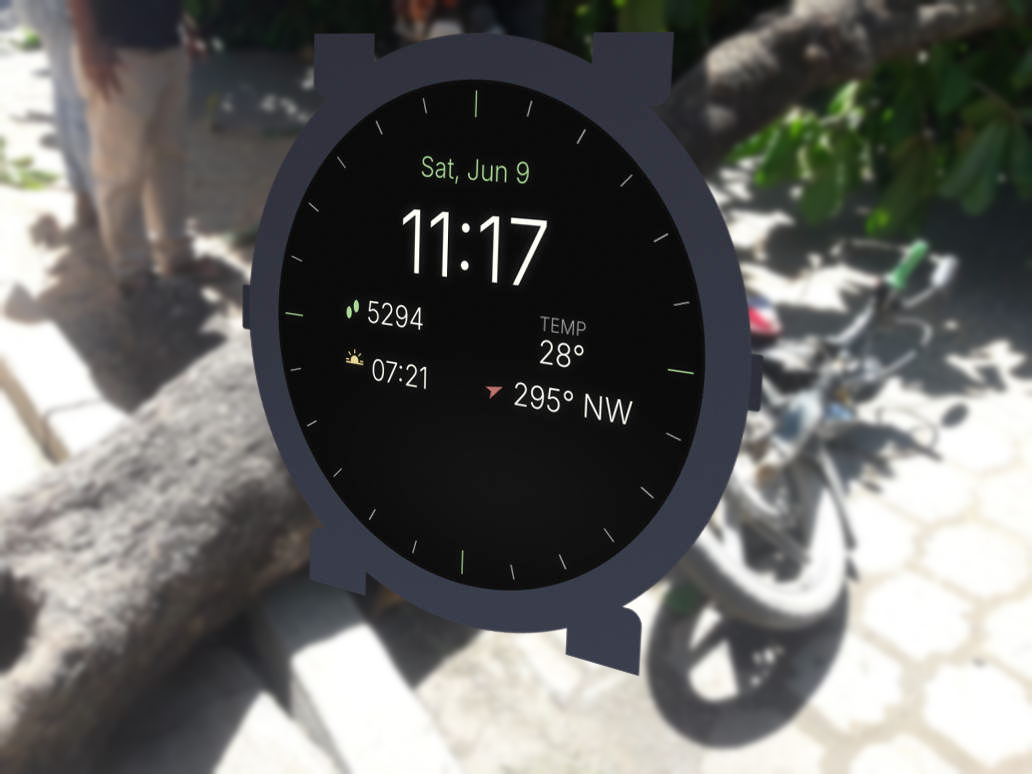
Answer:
11 h 17 min
